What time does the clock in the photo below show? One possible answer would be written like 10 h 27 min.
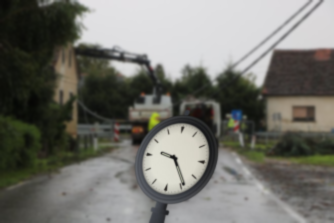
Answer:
9 h 24 min
